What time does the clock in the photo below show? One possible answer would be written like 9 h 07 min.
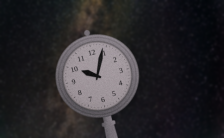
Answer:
10 h 04 min
